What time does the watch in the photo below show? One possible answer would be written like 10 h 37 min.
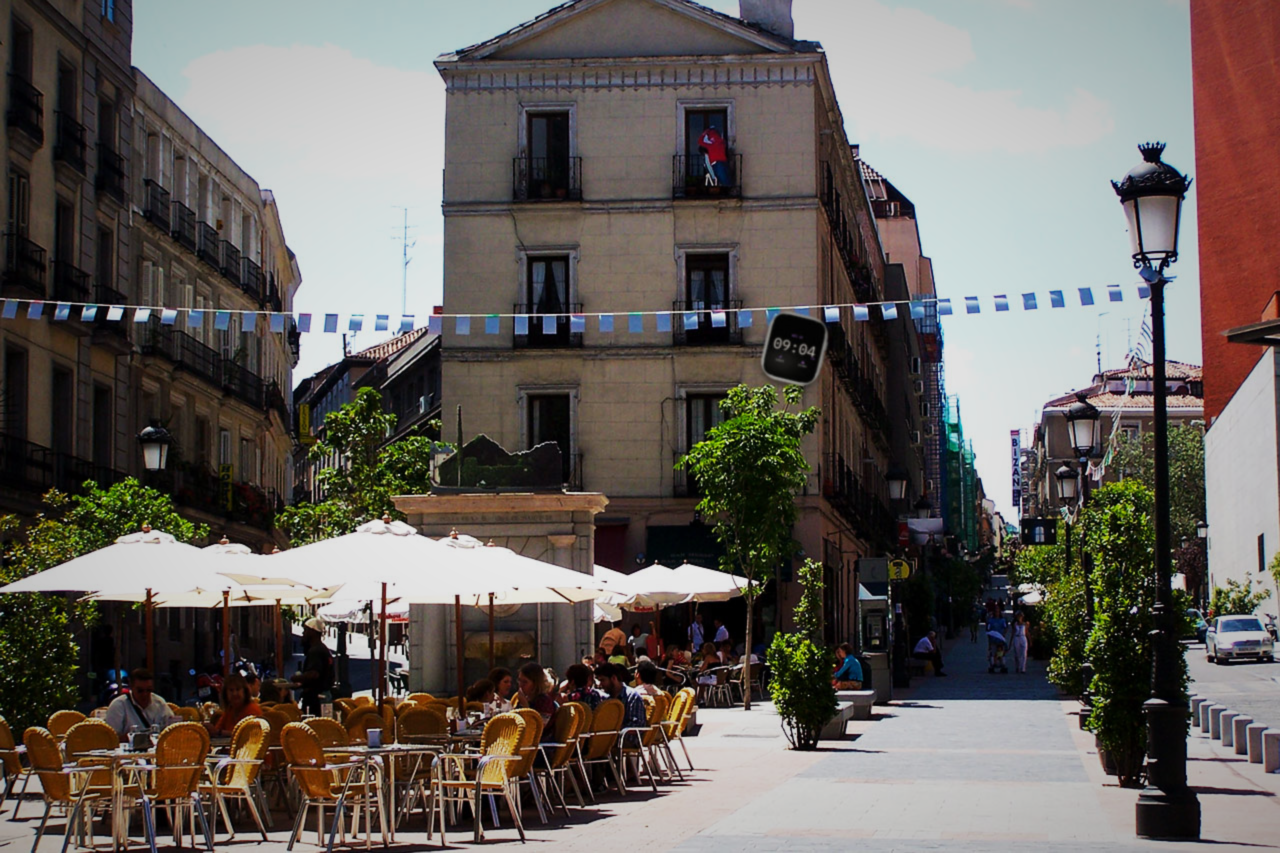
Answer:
9 h 04 min
